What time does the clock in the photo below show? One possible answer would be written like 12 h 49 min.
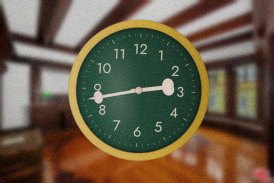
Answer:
2 h 43 min
